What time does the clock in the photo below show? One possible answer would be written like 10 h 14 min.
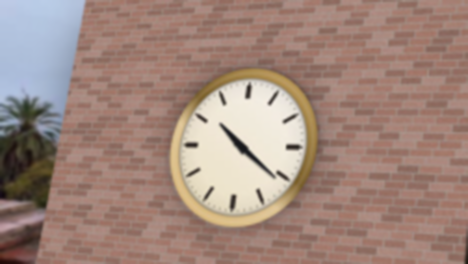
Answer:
10 h 21 min
